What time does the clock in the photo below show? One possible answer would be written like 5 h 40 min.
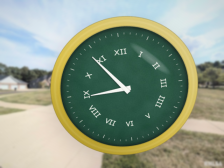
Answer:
8 h 54 min
